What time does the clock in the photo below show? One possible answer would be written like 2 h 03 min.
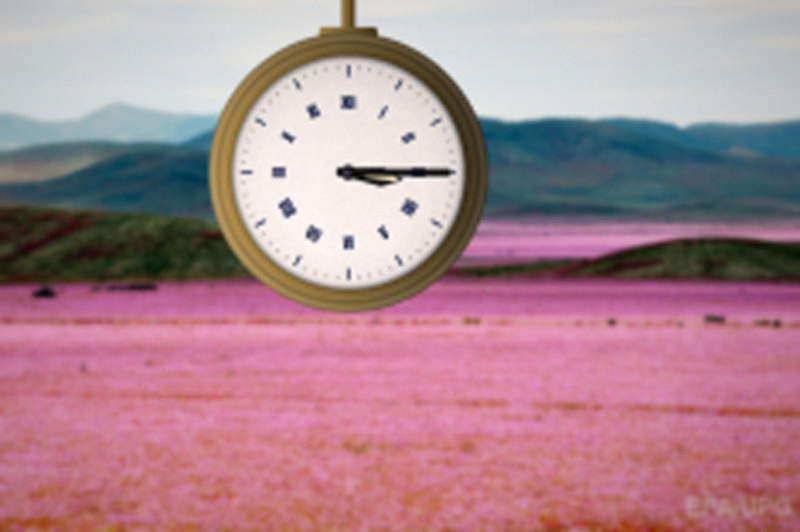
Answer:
3 h 15 min
